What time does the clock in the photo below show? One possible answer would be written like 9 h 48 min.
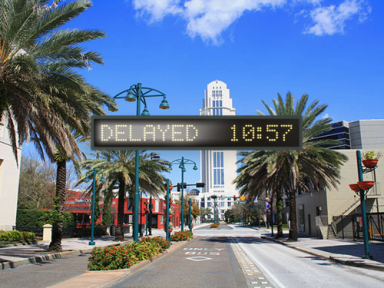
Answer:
10 h 57 min
